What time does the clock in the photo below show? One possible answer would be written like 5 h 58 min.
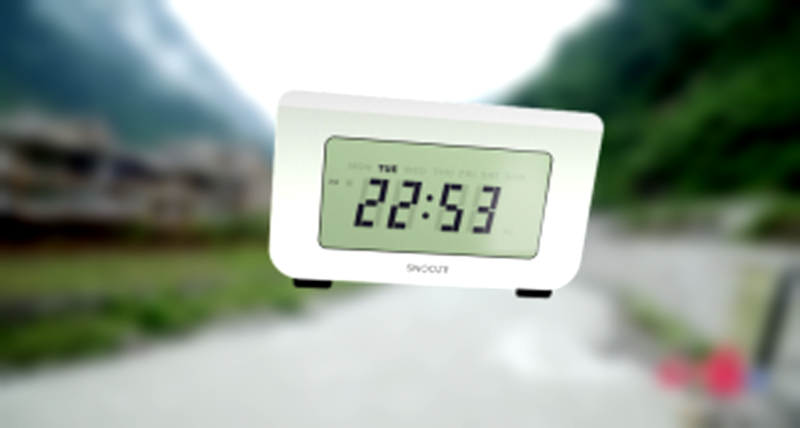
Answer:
22 h 53 min
